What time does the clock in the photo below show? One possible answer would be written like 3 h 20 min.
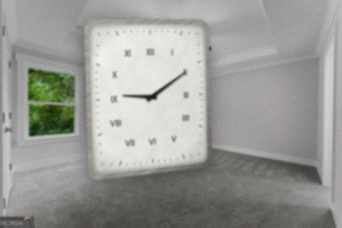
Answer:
9 h 10 min
